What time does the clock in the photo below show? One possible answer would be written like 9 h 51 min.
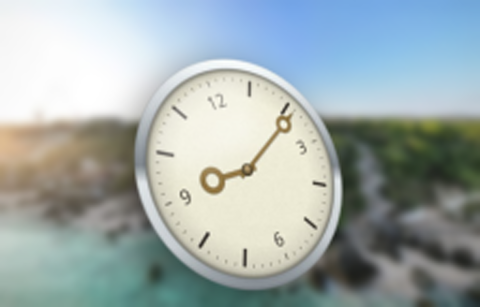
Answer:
9 h 11 min
